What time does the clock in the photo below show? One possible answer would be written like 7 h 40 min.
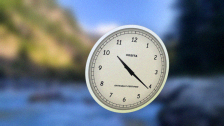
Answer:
10 h 21 min
